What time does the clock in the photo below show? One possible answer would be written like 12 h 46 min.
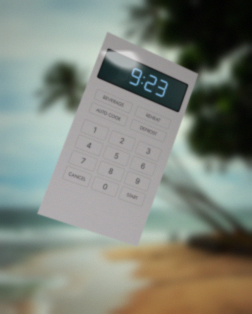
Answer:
9 h 23 min
